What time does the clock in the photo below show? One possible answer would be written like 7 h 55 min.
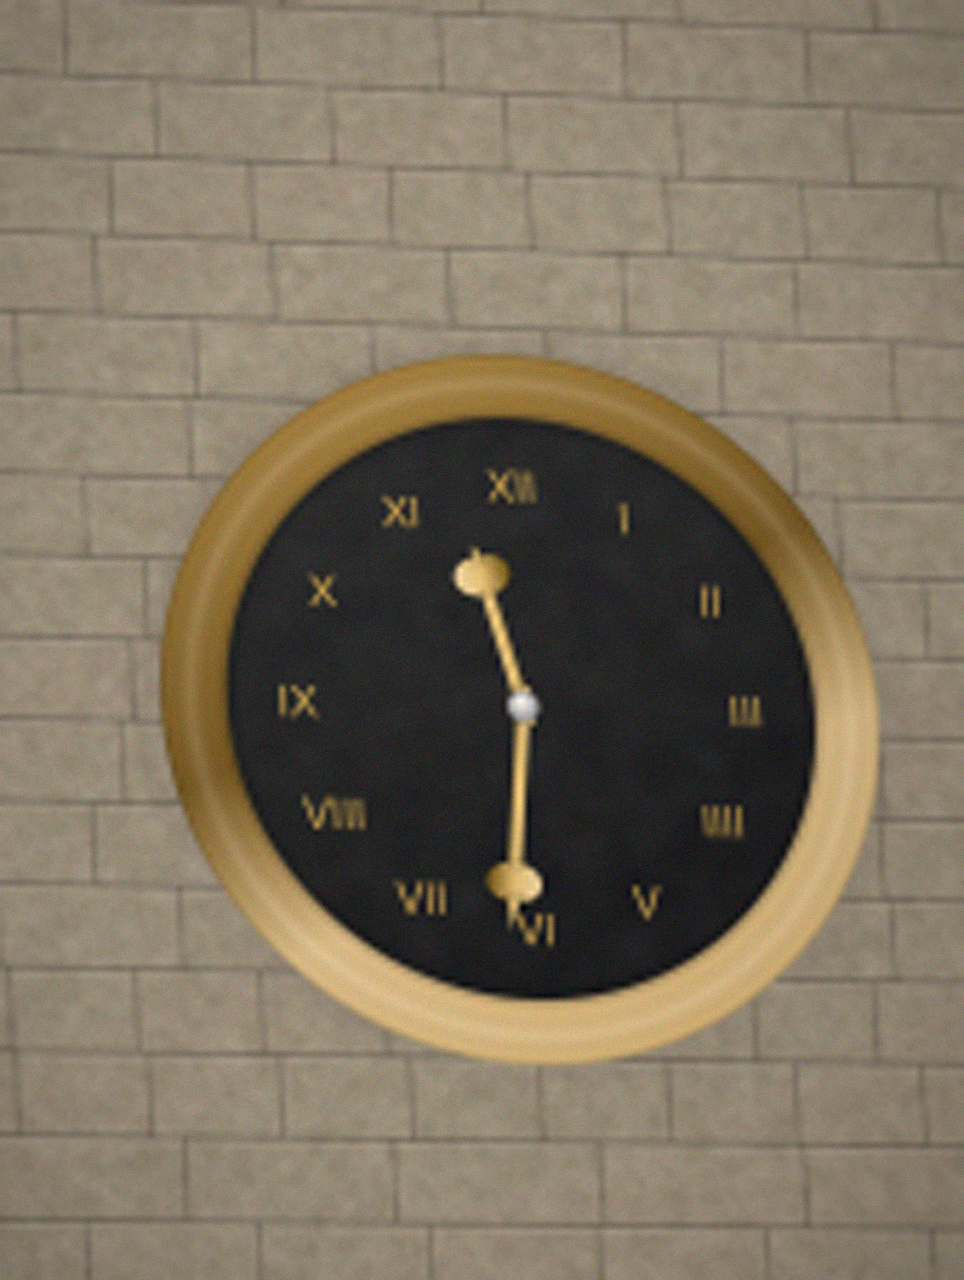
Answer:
11 h 31 min
